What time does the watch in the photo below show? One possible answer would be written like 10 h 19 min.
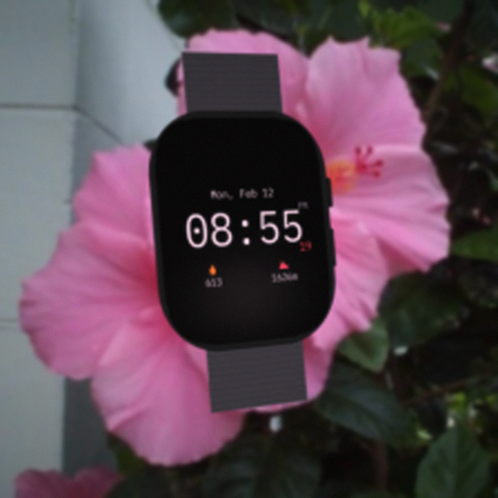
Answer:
8 h 55 min
